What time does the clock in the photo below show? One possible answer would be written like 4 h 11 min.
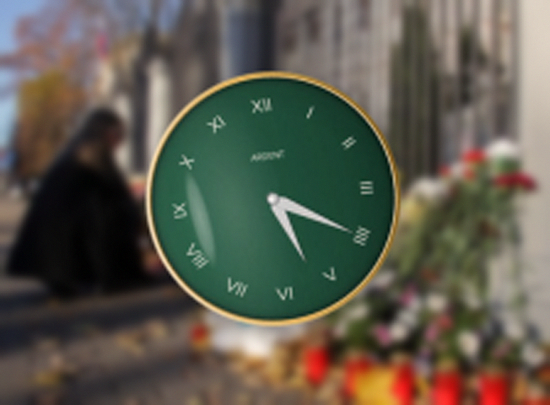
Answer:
5 h 20 min
